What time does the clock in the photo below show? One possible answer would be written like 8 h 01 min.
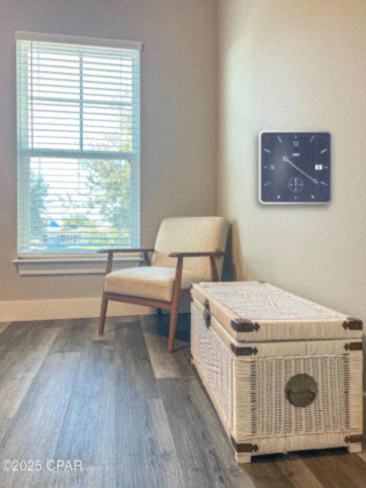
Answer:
10 h 21 min
